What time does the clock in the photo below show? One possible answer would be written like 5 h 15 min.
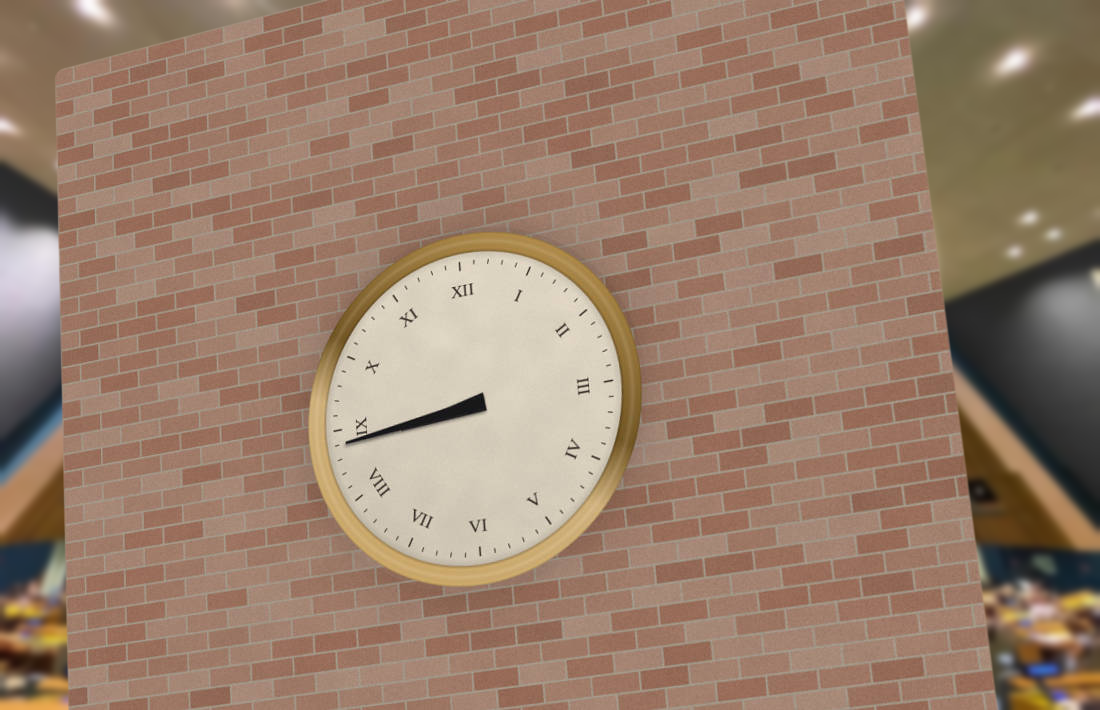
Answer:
8 h 44 min
